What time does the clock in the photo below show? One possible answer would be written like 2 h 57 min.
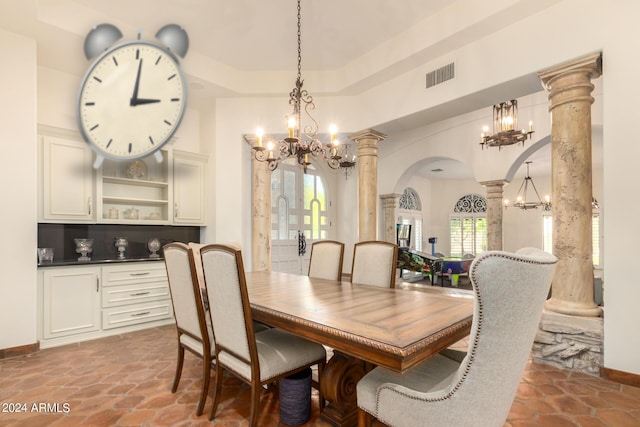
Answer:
3 h 01 min
